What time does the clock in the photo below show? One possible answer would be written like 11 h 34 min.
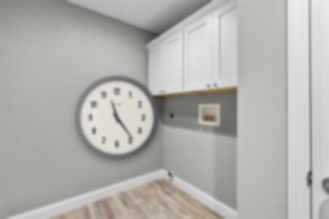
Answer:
11 h 24 min
